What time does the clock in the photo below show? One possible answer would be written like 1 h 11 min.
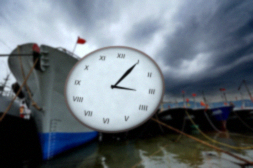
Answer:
3 h 05 min
